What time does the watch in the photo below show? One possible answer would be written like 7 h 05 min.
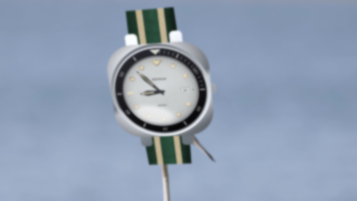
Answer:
8 h 53 min
